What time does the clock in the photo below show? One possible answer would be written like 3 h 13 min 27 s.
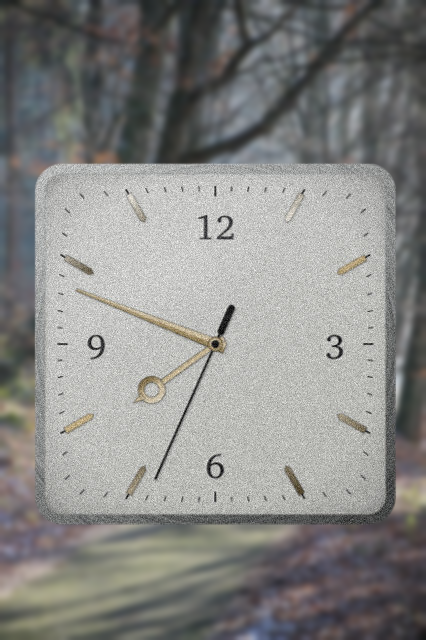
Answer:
7 h 48 min 34 s
